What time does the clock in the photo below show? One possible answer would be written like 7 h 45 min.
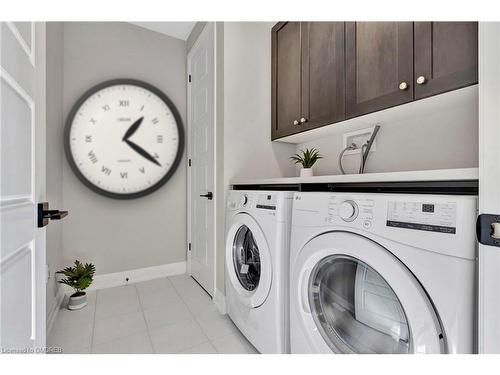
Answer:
1 h 21 min
